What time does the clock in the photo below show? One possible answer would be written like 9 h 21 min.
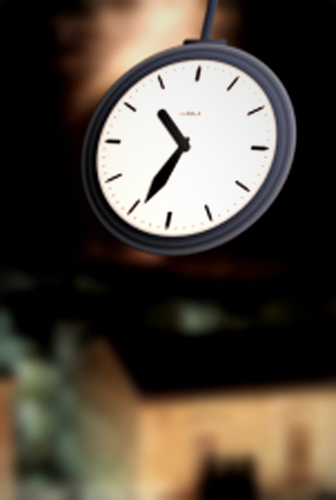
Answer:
10 h 34 min
